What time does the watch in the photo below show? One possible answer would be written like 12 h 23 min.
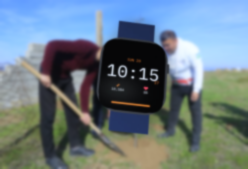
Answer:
10 h 15 min
